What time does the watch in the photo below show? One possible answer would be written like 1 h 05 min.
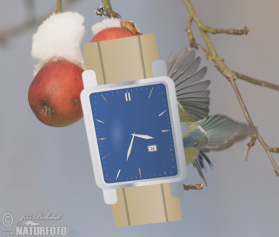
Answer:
3 h 34 min
